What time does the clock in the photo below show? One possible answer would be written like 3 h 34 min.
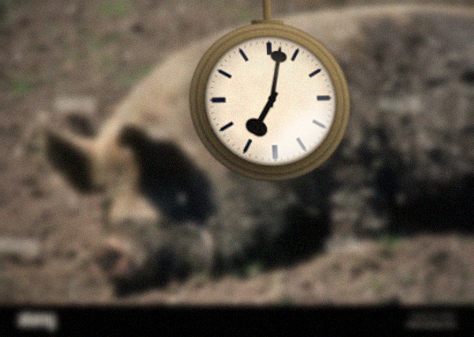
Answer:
7 h 02 min
